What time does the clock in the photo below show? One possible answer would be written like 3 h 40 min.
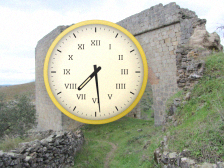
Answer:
7 h 29 min
